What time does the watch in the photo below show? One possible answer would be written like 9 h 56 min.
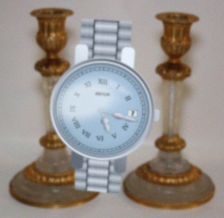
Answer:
5 h 17 min
